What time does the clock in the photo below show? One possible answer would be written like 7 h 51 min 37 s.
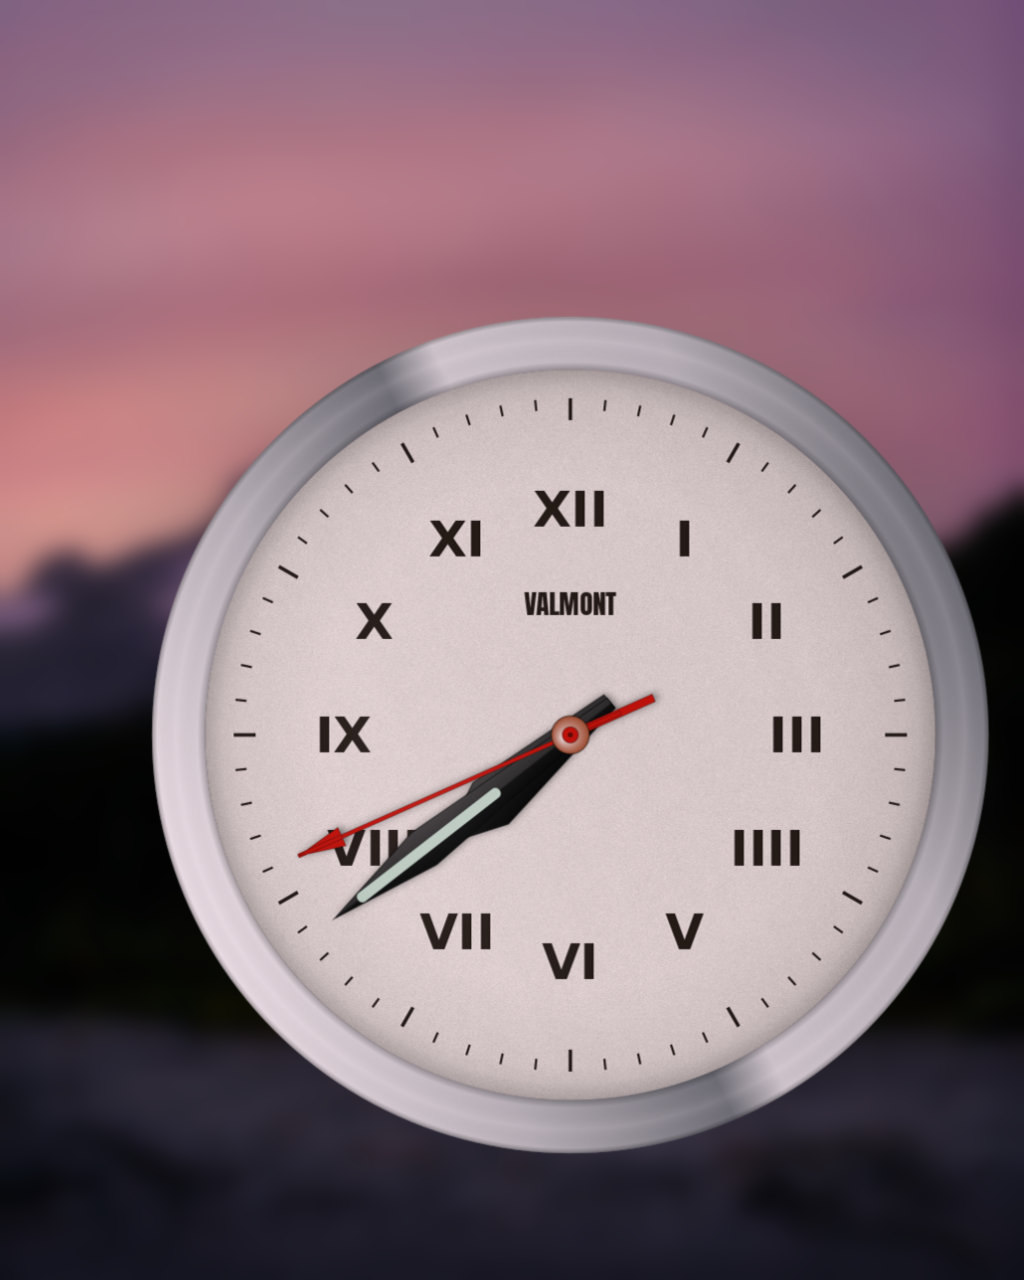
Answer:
7 h 38 min 41 s
